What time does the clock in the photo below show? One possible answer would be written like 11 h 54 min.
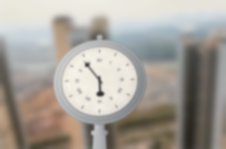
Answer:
5 h 54 min
